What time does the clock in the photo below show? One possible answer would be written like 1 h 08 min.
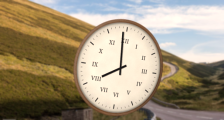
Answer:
7 h 59 min
